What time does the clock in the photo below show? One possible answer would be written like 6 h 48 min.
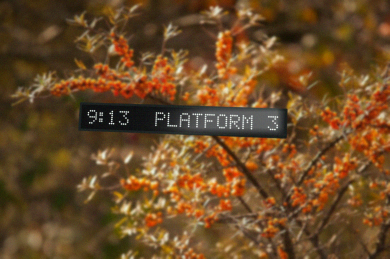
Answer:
9 h 13 min
